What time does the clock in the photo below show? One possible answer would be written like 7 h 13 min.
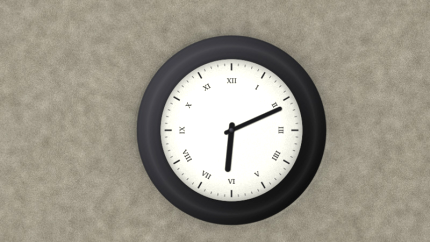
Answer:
6 h 11 min
